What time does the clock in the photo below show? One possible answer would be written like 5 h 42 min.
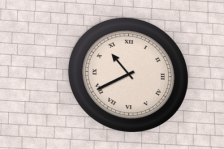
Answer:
10 h 40 min
